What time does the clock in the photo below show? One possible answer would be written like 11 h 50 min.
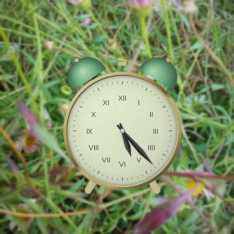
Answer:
5 h 23 min
